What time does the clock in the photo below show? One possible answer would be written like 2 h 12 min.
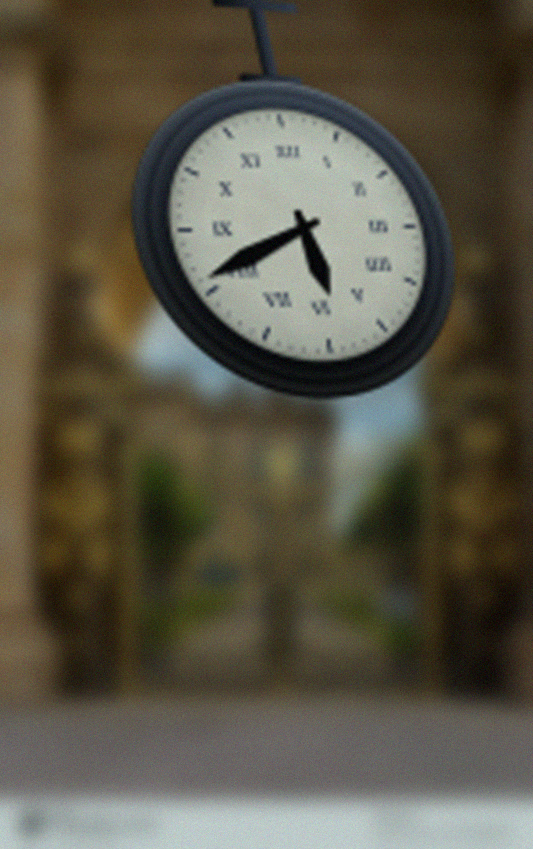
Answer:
5 h 41 min
